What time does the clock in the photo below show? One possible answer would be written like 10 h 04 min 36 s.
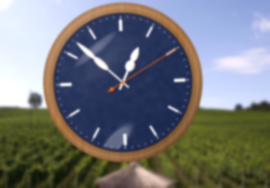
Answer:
12 h 52 min 10 s
